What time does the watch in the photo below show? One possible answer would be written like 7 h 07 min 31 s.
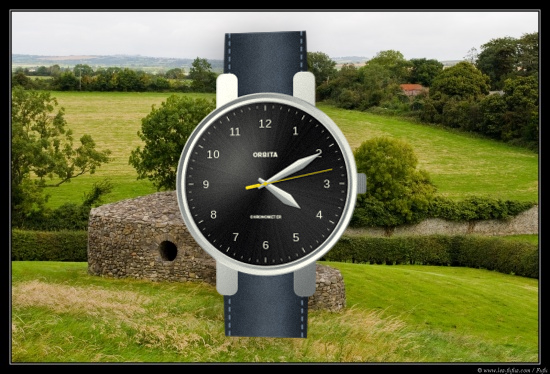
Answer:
4 h 10 min 13 s
